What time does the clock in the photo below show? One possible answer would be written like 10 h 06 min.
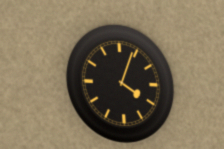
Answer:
4 h 04 min
